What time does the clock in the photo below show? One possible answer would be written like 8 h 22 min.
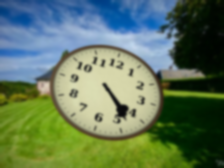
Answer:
4 h 23 min
